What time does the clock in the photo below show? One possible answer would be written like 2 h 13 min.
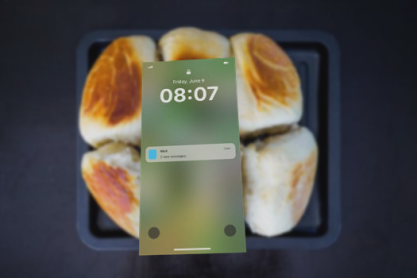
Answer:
8 h 07 min
